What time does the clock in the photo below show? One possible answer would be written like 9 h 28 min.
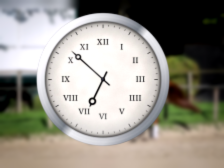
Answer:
6 h 52 min
